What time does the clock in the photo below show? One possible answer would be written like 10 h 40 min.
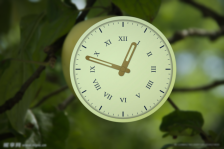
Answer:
12 h 48 min
